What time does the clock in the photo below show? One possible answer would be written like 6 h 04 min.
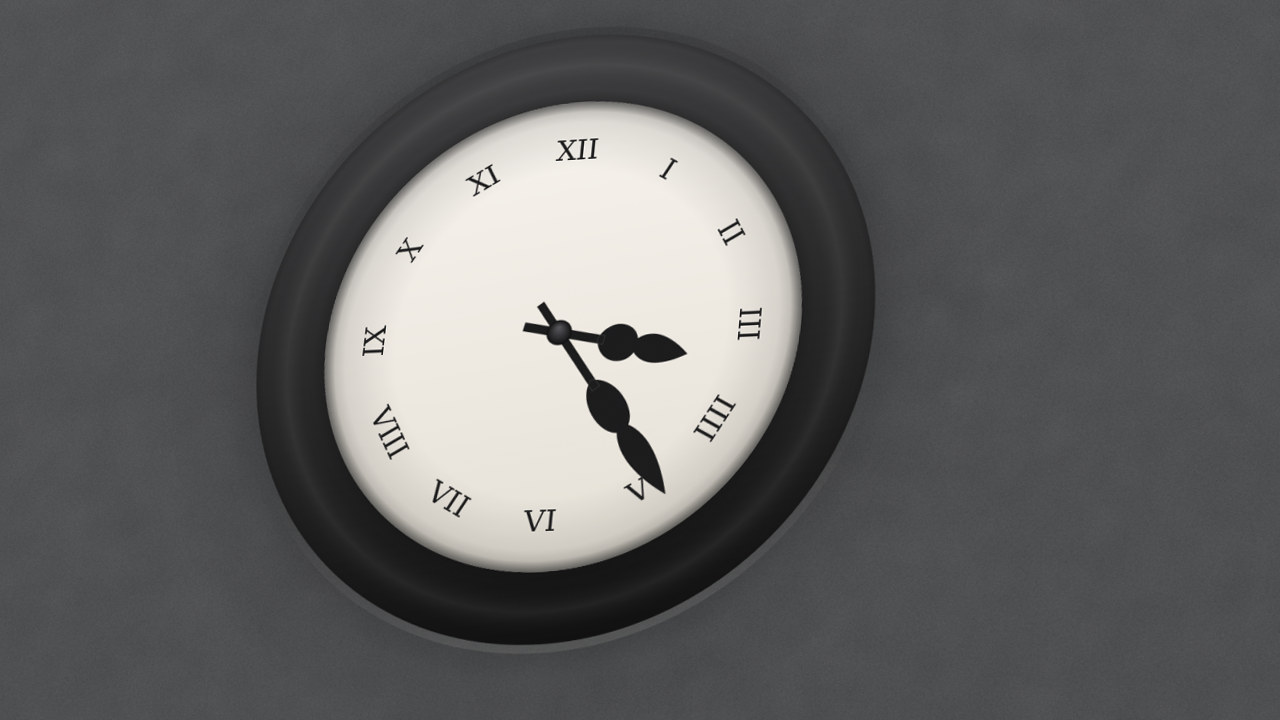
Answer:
3 h 24 min
